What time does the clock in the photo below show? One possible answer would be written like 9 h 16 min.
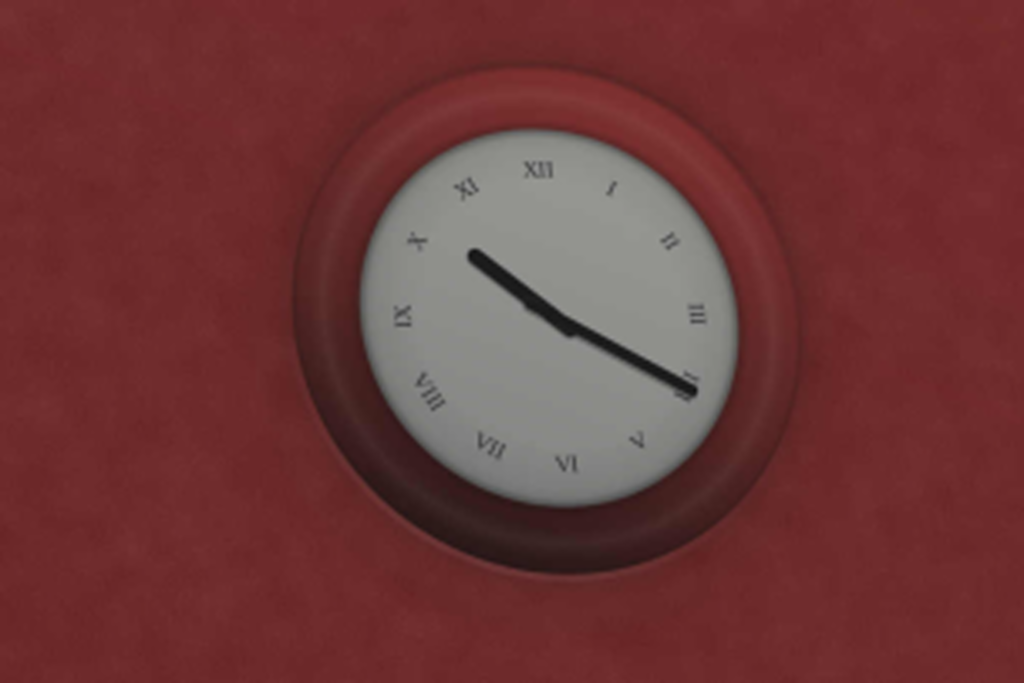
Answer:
10 h 20 min
